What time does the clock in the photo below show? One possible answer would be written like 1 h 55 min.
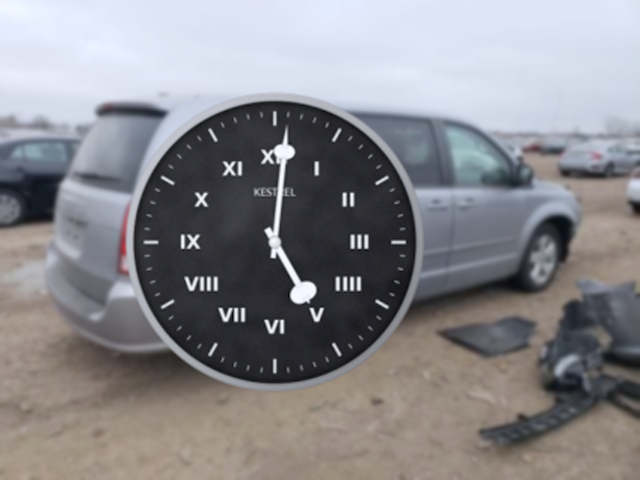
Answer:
5 h 01 min
